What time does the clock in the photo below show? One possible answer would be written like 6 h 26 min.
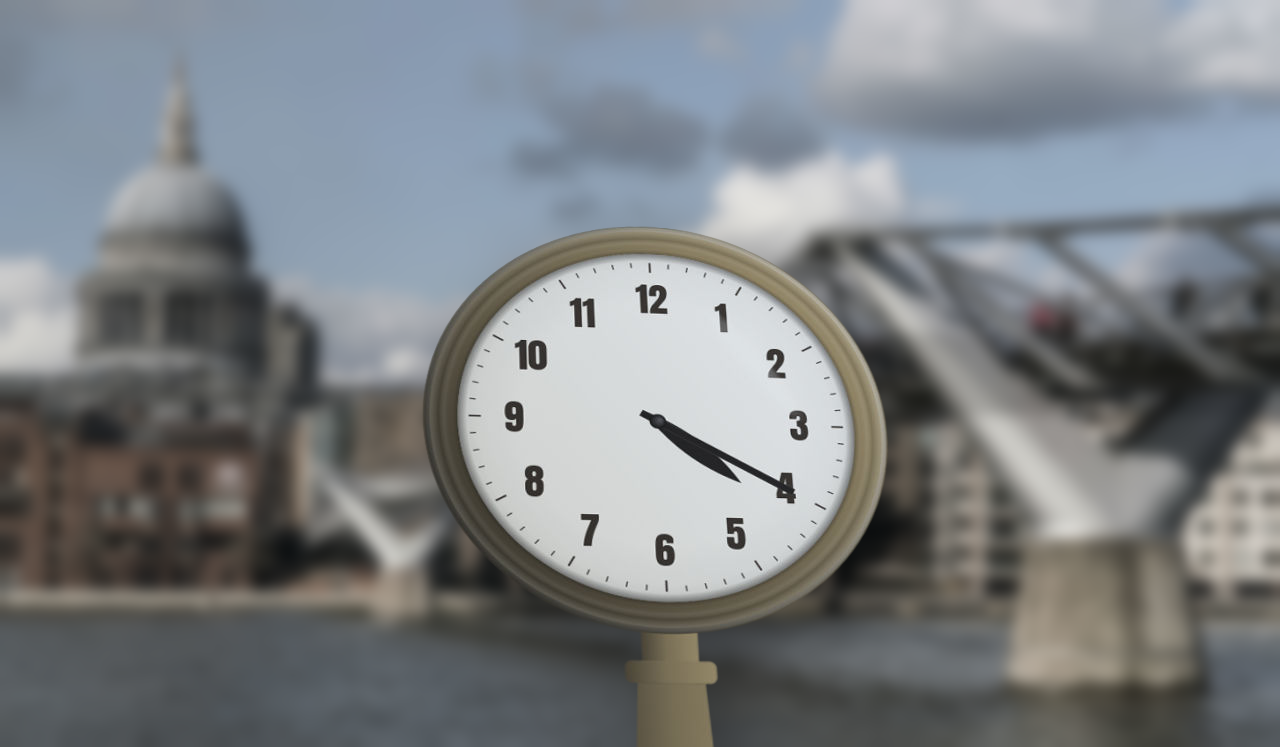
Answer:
4 h 20 min
